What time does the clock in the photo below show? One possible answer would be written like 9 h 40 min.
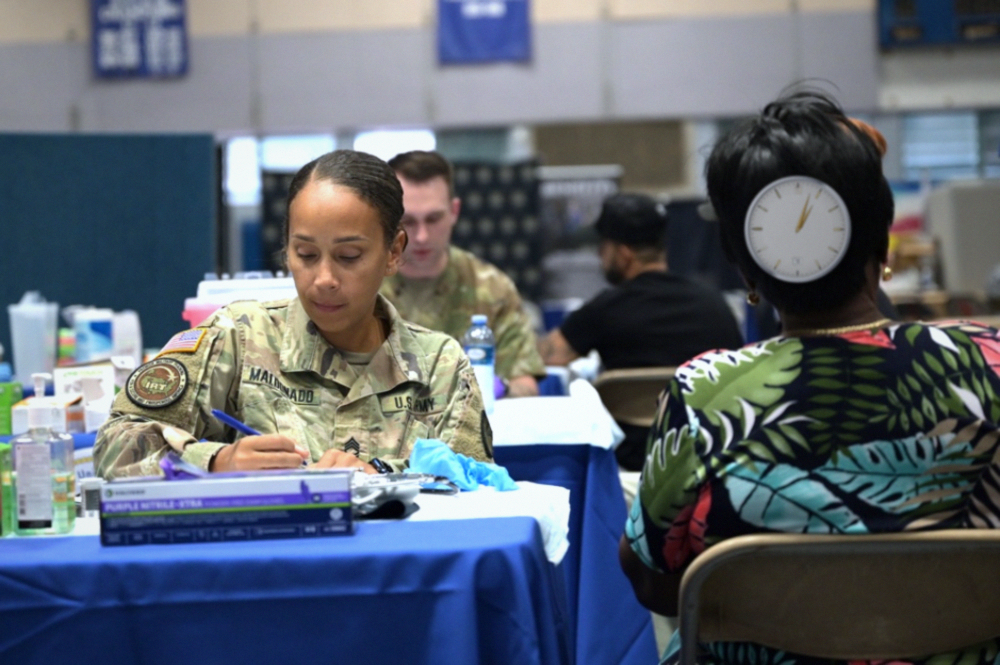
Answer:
1 h 03 min
